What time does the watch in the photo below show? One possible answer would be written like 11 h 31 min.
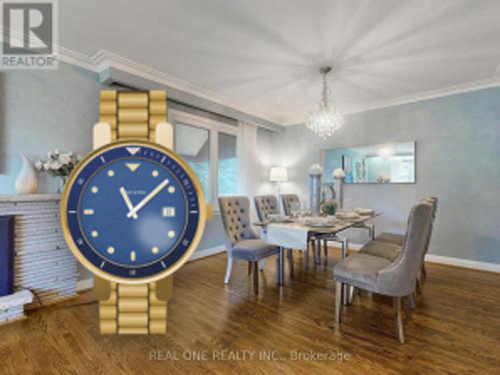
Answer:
11 h 08 min
